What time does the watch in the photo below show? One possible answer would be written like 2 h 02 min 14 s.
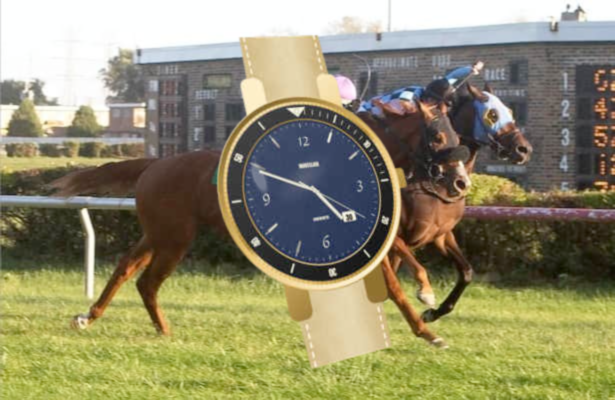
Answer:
4 h 49 min 21 s
